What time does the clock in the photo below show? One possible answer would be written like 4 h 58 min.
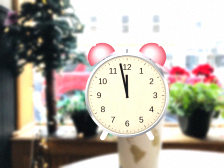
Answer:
11 h 58 min
